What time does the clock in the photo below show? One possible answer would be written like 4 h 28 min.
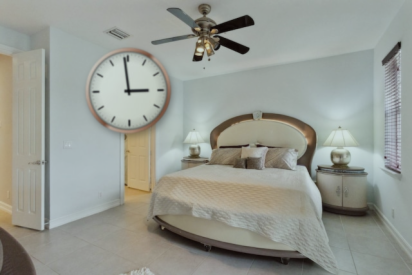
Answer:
2 h 59 min
